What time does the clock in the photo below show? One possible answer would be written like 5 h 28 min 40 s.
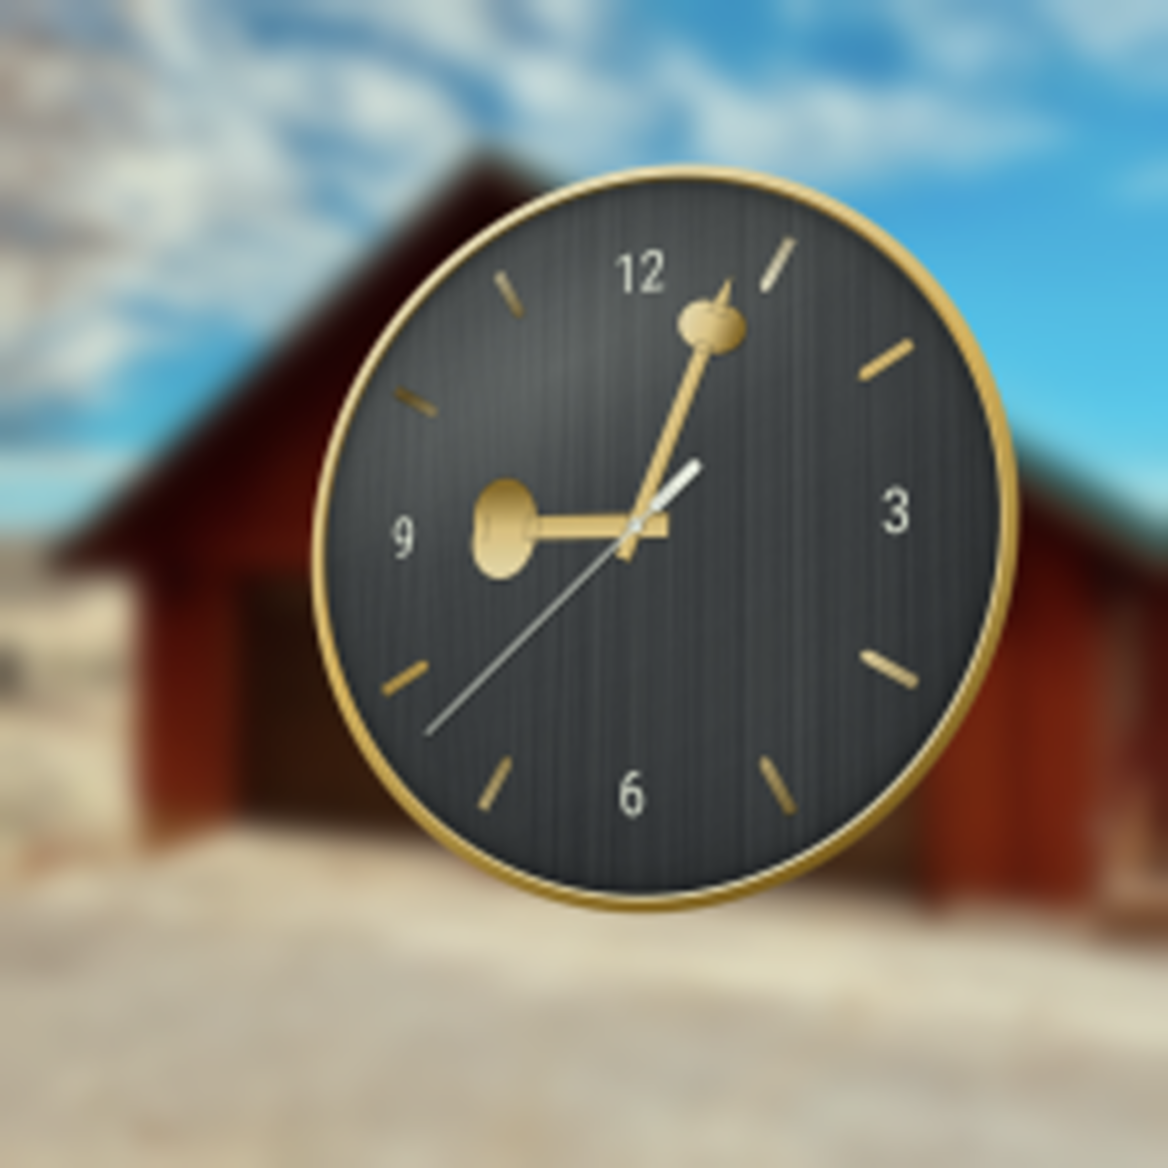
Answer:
9 h 03 min 38 s
